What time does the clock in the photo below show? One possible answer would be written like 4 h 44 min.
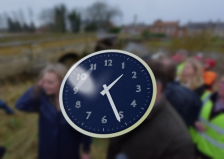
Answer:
1 h 26 min
